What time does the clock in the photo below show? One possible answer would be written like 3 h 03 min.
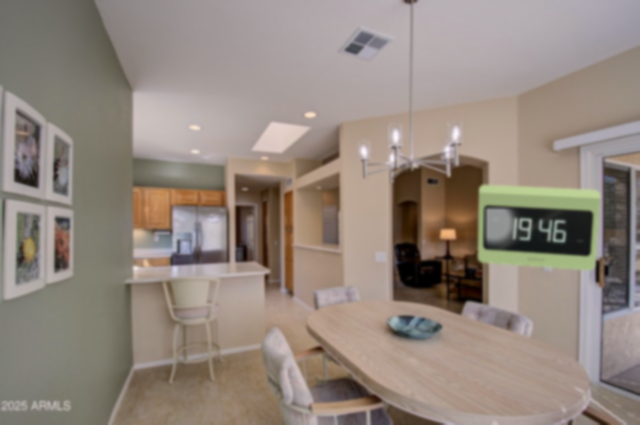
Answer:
19 h 46 min
